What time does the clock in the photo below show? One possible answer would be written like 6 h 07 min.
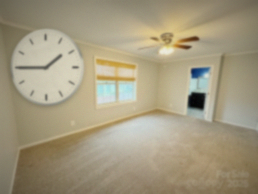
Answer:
1 h 45 min
